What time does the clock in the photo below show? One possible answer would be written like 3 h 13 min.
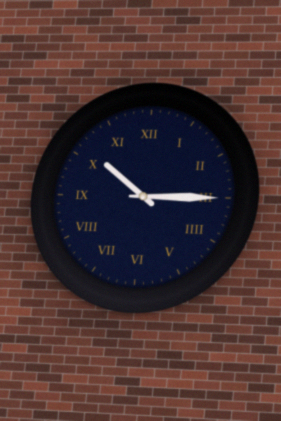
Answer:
10 h 15 min
